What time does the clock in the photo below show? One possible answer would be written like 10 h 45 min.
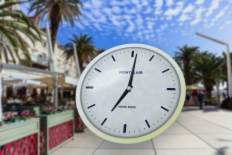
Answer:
7 h 01 min
